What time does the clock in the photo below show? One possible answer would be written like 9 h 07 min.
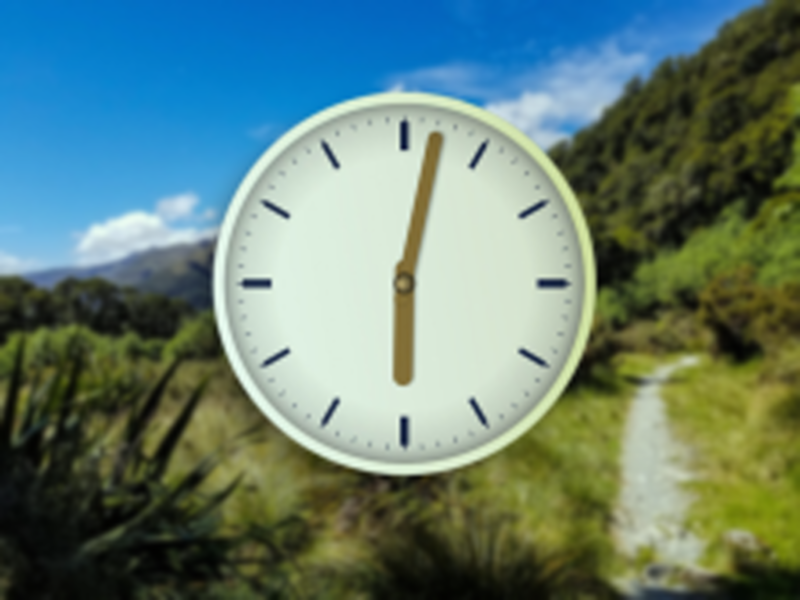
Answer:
6 h 02 min
